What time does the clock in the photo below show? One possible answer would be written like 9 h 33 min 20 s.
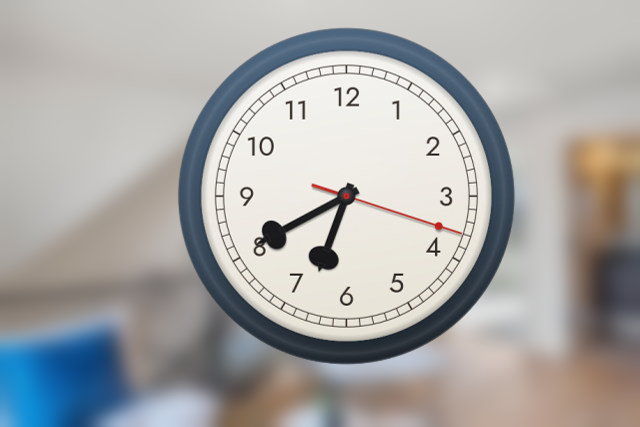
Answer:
6 h 40 min 18 s
